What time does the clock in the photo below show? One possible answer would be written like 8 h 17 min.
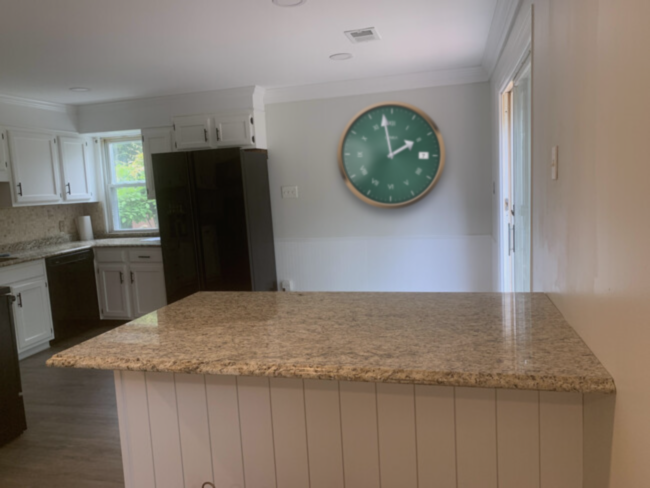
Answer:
1 h 58 min
